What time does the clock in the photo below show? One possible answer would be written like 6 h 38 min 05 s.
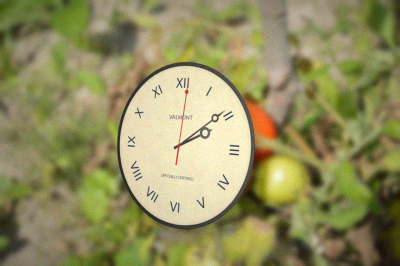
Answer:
2 h 09 min 01 s
